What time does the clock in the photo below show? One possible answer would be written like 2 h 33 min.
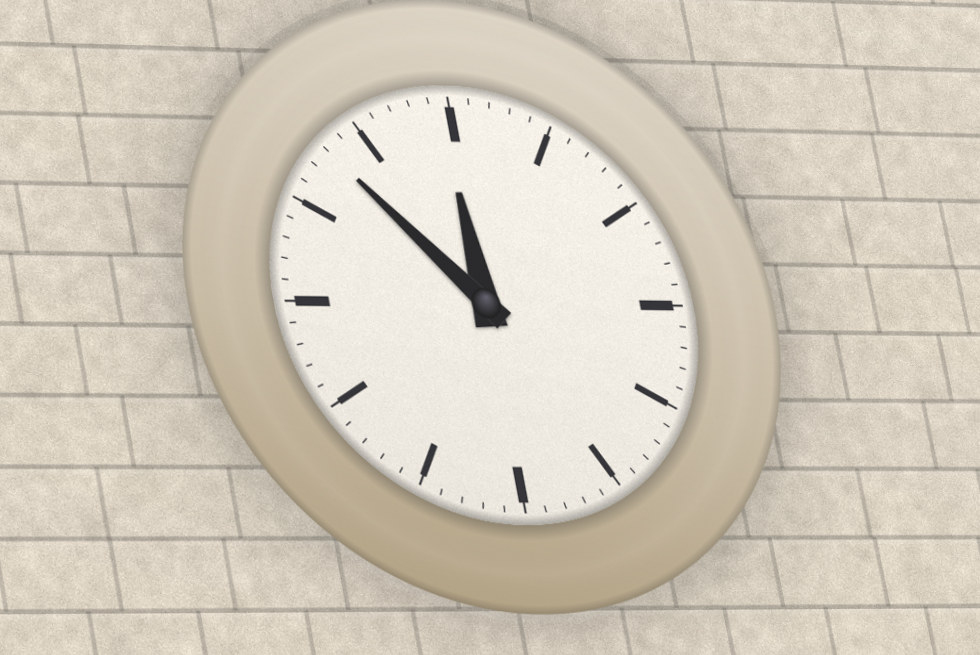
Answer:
11 h 53 min
